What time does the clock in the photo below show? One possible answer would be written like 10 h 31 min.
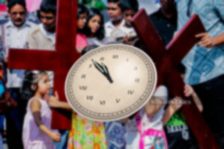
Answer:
10 h 52 min
